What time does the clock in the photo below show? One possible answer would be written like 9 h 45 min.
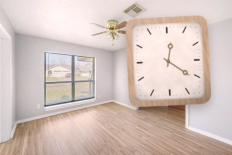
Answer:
12 h 21 min
